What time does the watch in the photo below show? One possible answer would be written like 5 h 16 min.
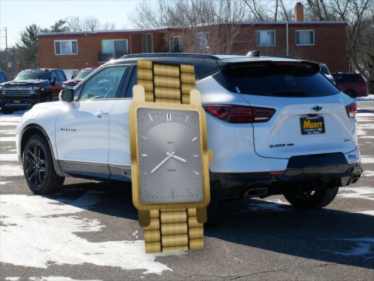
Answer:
3 h 39 min
